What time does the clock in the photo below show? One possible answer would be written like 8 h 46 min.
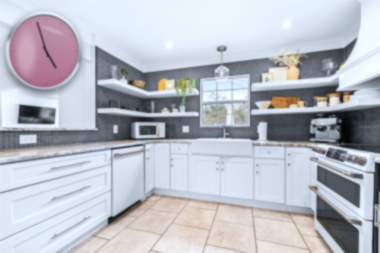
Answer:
4 h 57 min
